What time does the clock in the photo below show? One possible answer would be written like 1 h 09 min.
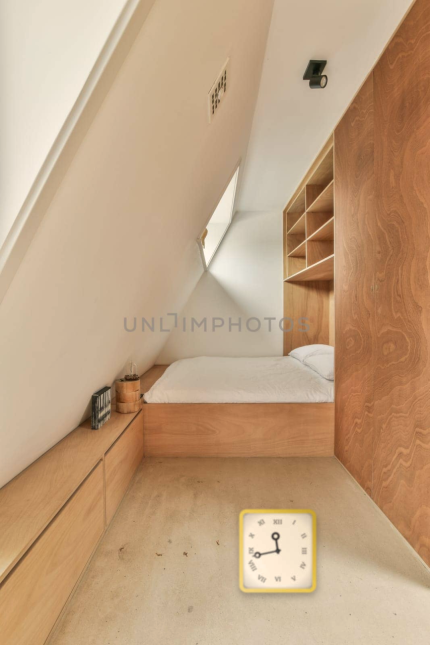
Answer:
11 h 43 min
